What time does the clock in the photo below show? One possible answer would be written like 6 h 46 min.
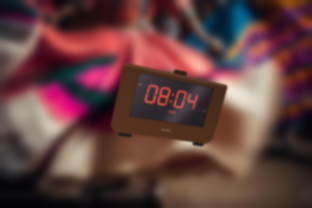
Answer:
8 h 04 min
